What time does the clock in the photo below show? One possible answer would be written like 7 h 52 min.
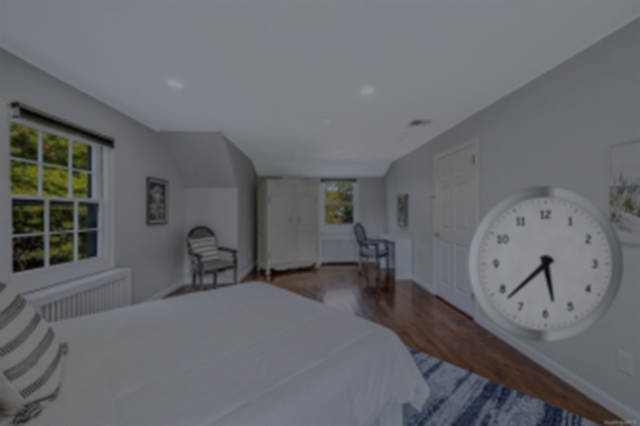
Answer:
5 h 38 min
